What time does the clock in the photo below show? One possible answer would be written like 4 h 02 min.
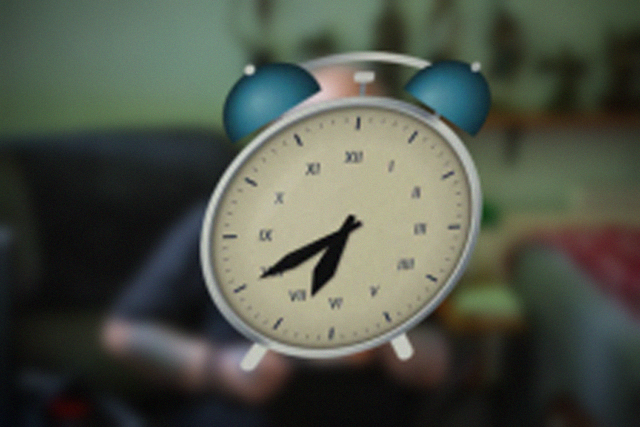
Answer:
6 h 40 min
